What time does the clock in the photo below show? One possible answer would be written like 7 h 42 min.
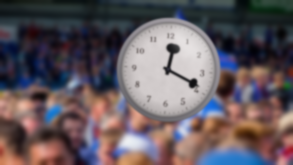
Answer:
12 h 19 min
